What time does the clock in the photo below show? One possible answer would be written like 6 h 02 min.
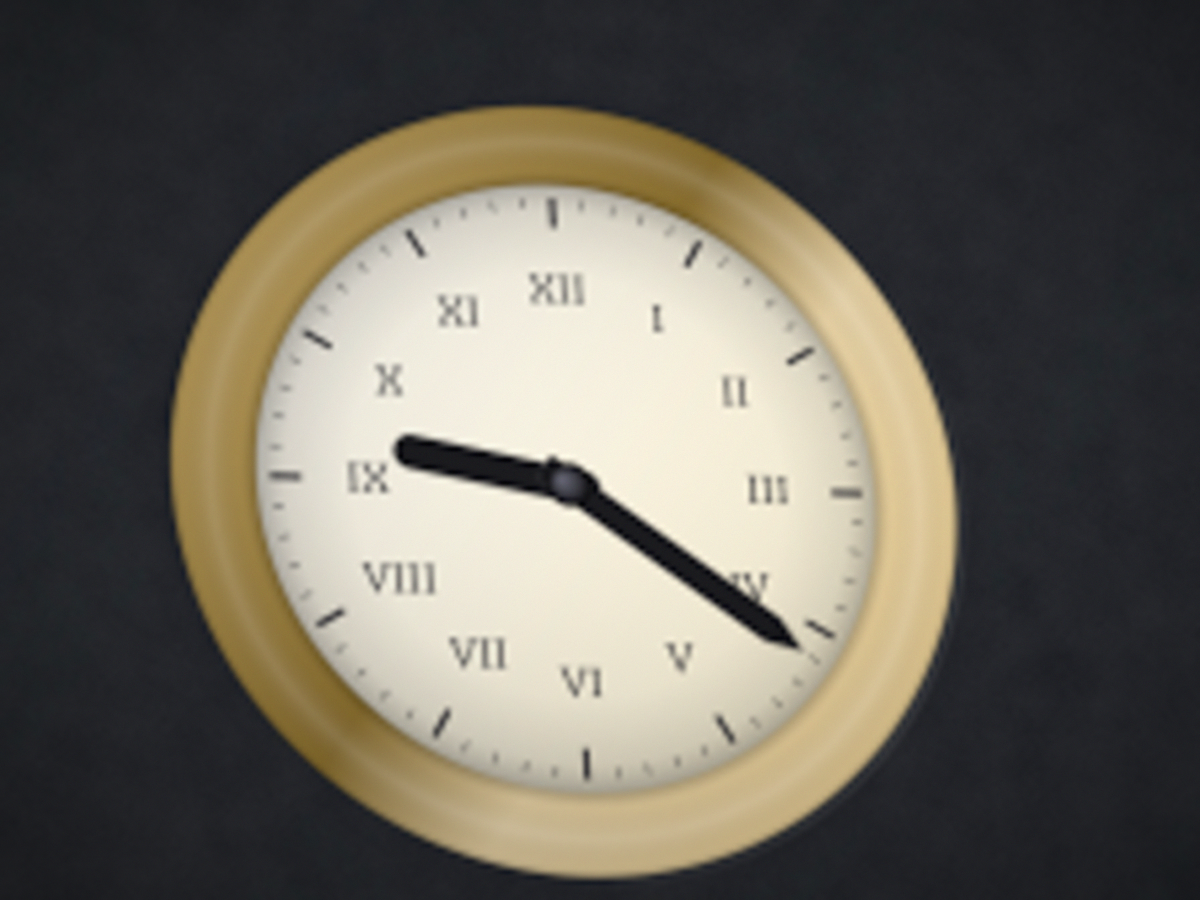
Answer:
9 h 21 min
